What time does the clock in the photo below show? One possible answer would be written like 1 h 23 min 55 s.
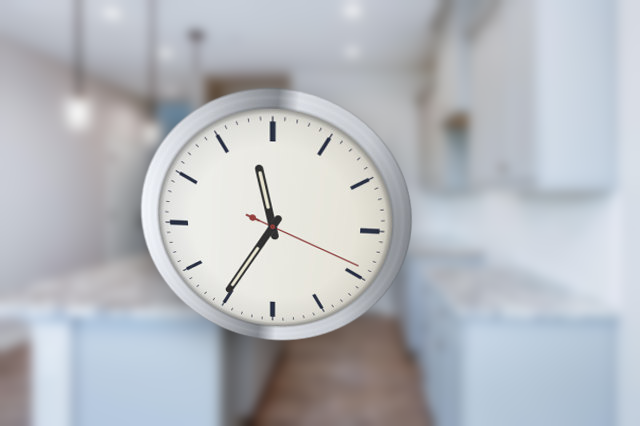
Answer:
11 h 35 min 19 s
